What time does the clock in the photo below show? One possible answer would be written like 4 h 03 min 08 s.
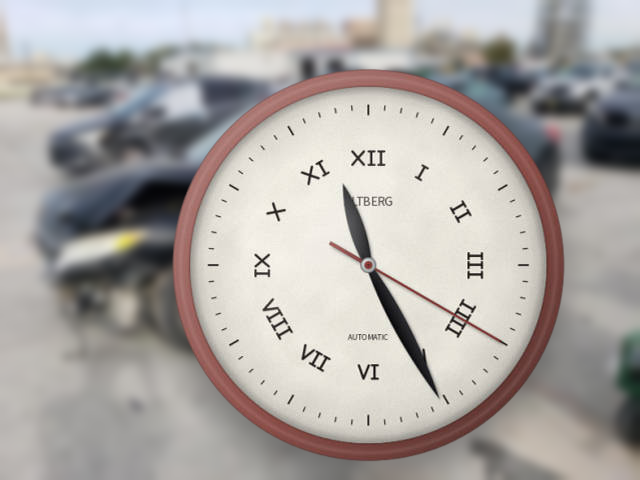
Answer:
11 h 25 min 20 s
